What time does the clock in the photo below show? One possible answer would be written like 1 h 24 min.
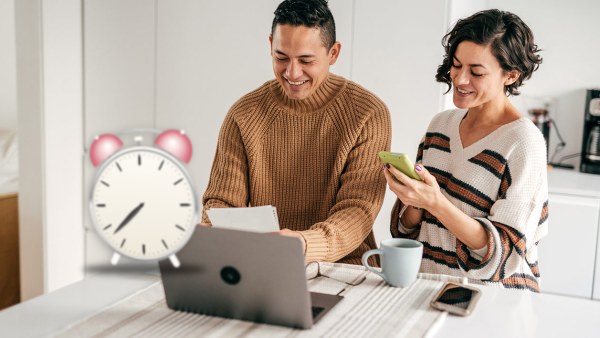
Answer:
7 h 38 min
